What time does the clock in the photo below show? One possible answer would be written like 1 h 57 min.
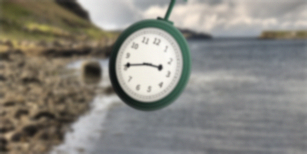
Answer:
2 h 41 min
